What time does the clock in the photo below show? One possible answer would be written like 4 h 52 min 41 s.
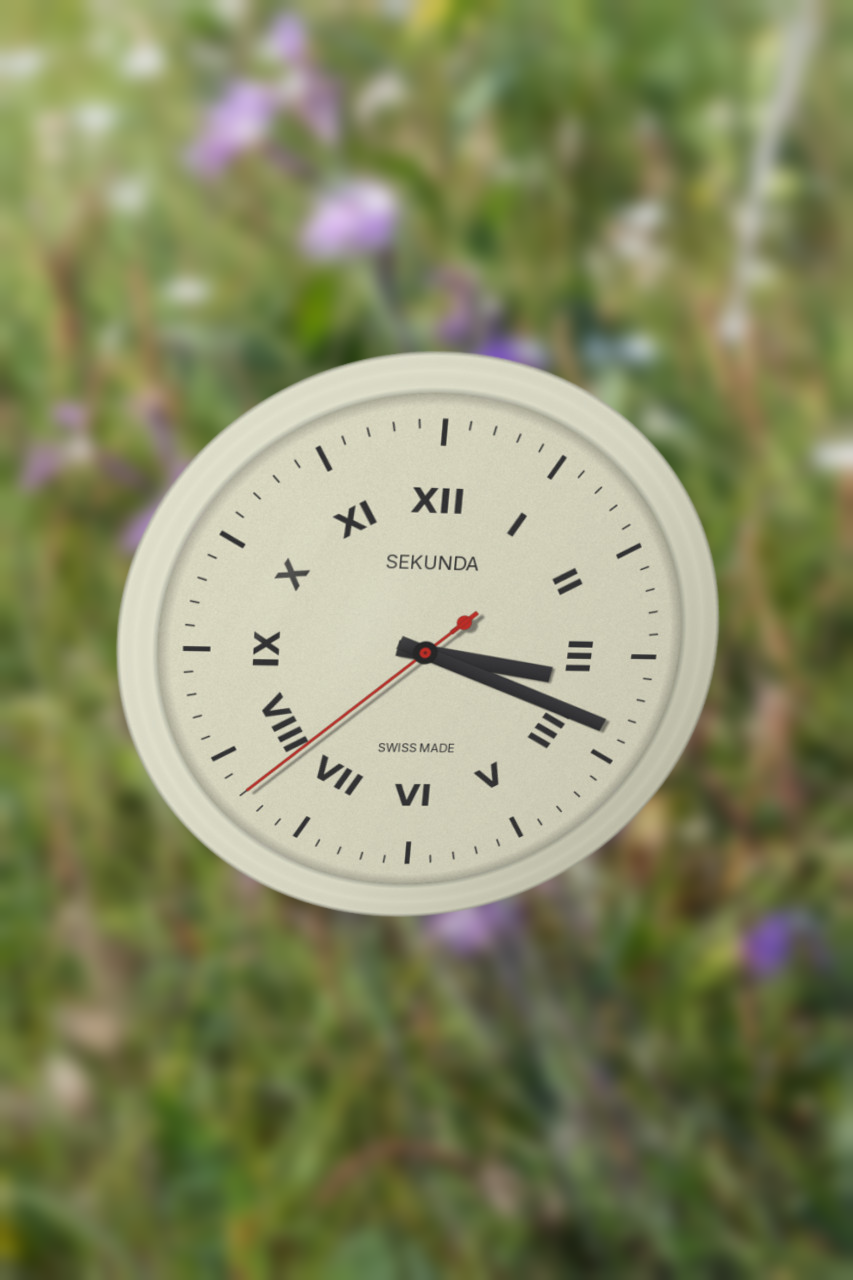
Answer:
3 h 18 min 38 s
